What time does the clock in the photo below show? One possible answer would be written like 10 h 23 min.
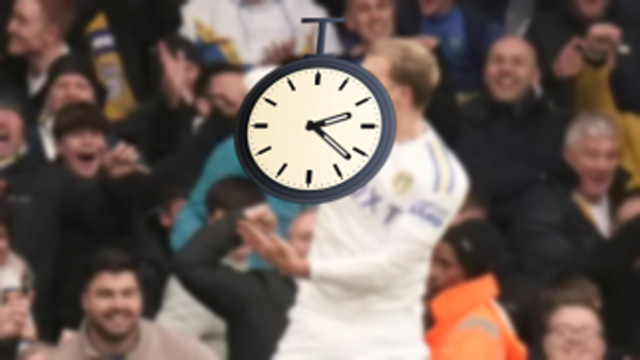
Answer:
2 h 22 min
